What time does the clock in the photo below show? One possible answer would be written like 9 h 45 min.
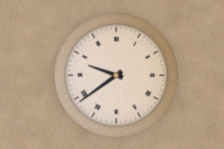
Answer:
9 h 39 min
